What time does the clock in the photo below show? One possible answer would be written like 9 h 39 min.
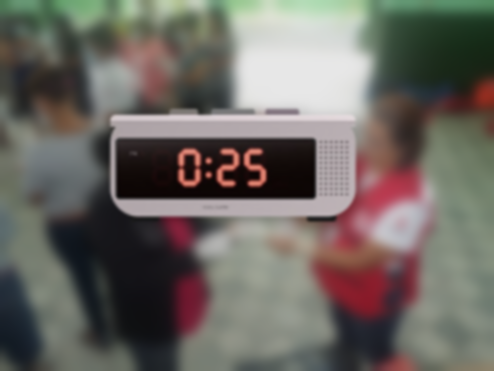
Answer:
0 h 25 min
